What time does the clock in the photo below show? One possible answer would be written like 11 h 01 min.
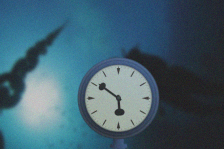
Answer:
5 h 51 min
